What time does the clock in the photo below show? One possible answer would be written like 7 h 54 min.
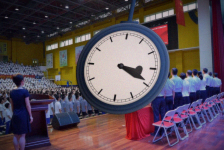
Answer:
3 h 19 min
